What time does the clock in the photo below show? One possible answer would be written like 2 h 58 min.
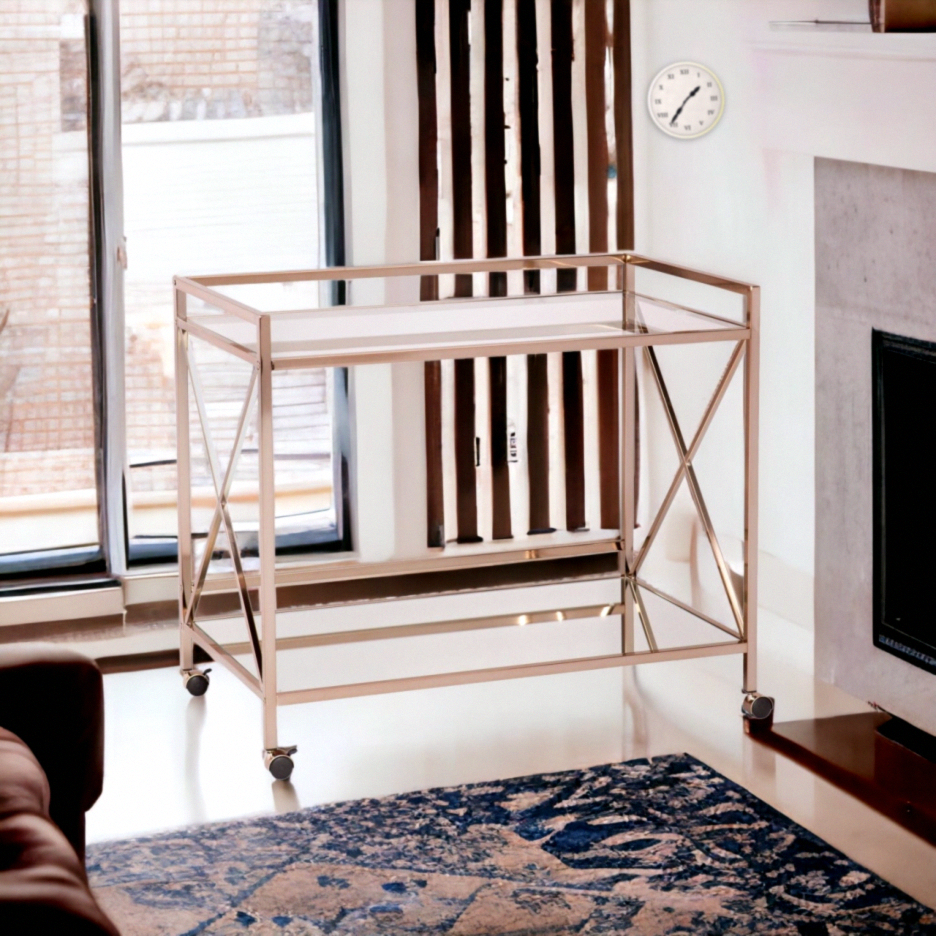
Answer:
1 h 36 min
